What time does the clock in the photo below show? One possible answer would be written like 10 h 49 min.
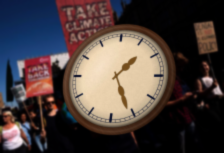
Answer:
1 h 26 min
